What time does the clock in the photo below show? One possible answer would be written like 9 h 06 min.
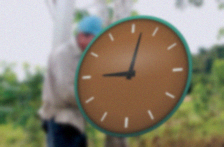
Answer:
9 h 02 min
